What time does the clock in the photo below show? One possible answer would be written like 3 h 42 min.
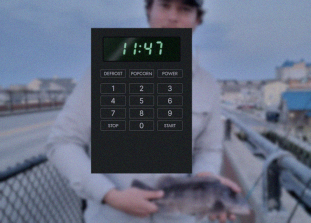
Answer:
11 h 47 min
